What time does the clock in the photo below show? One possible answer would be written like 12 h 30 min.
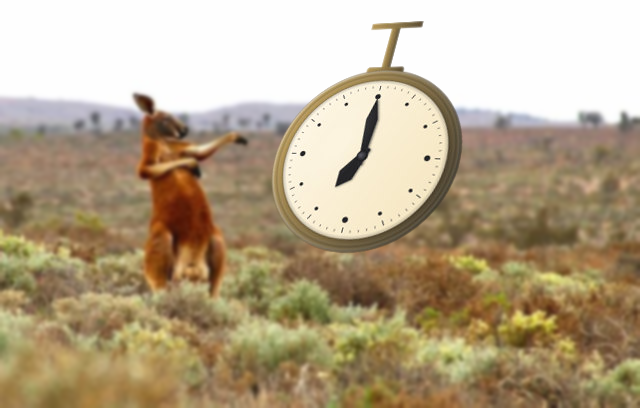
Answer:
7 h 00 min
